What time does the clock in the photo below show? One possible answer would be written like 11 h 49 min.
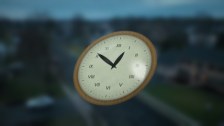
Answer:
12 h 51 min
